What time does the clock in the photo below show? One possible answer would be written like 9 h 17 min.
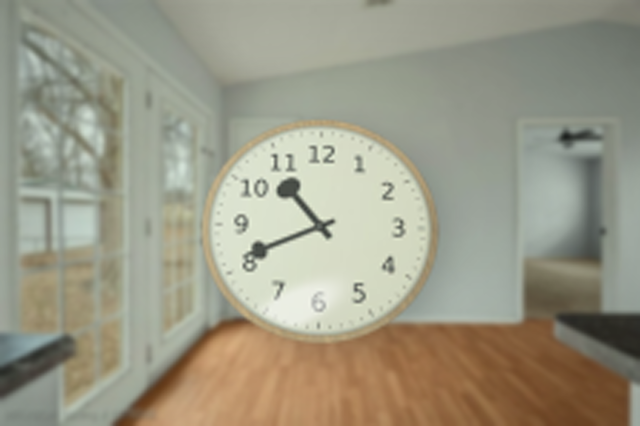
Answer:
10 h 41 min
